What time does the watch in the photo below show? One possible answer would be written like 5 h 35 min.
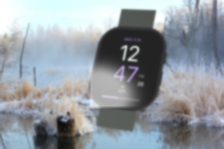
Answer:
12 h 47 min
